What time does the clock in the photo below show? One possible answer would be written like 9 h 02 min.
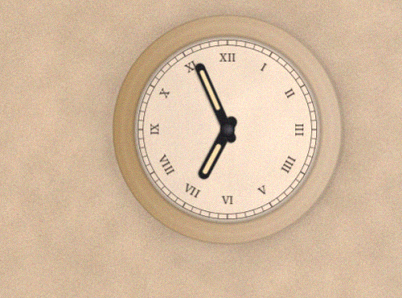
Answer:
6 h 56 min
